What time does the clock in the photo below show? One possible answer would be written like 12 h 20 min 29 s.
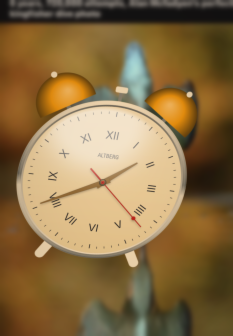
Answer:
1 h 40 min 22 s
